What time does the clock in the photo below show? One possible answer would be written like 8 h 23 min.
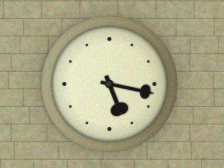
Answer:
5 h 17 min
